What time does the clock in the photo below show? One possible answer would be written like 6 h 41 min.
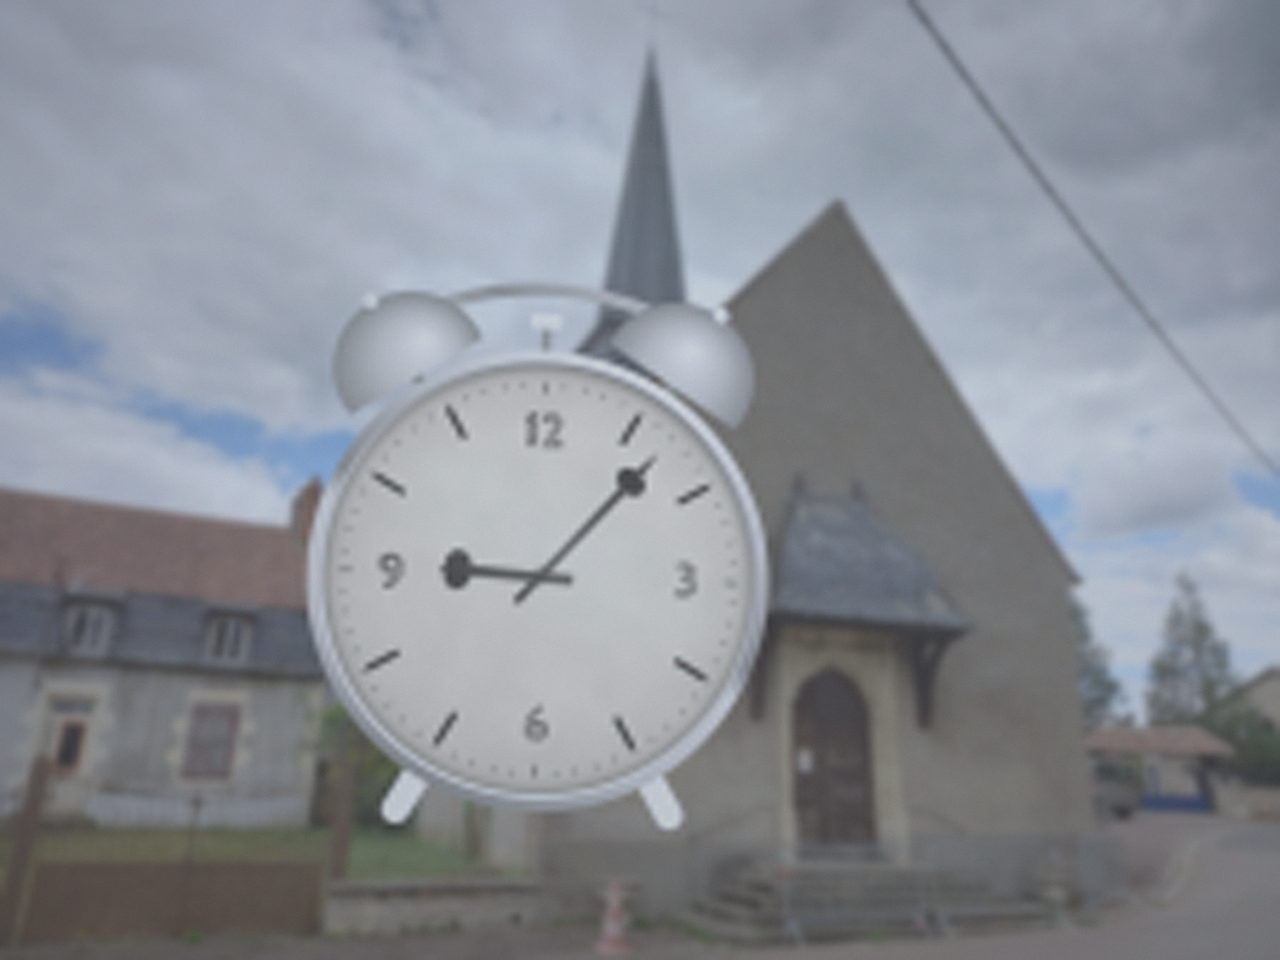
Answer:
9 h 07 min
